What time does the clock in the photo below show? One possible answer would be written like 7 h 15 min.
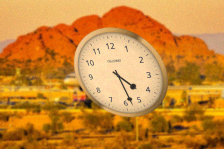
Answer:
4 h 28 min
